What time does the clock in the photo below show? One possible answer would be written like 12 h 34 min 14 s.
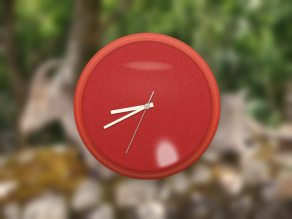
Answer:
8 h 40 min 34 s
